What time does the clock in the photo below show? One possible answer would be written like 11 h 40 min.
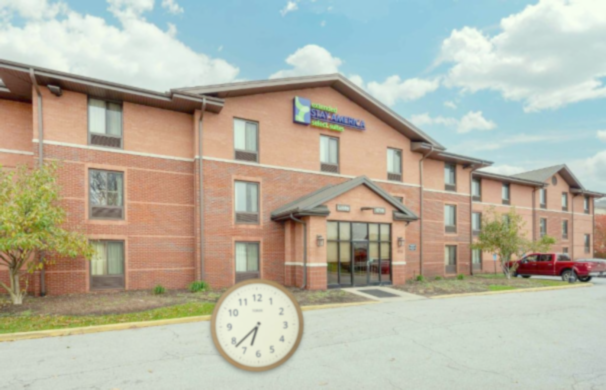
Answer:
6 h 38 min
